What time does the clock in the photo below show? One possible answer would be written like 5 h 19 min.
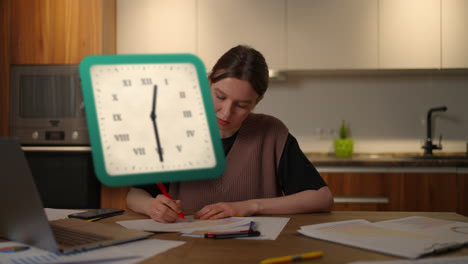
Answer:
12 h 30 min
